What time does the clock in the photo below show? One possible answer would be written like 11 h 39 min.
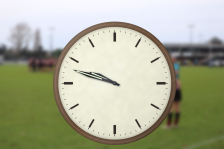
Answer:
9 h 48 min
